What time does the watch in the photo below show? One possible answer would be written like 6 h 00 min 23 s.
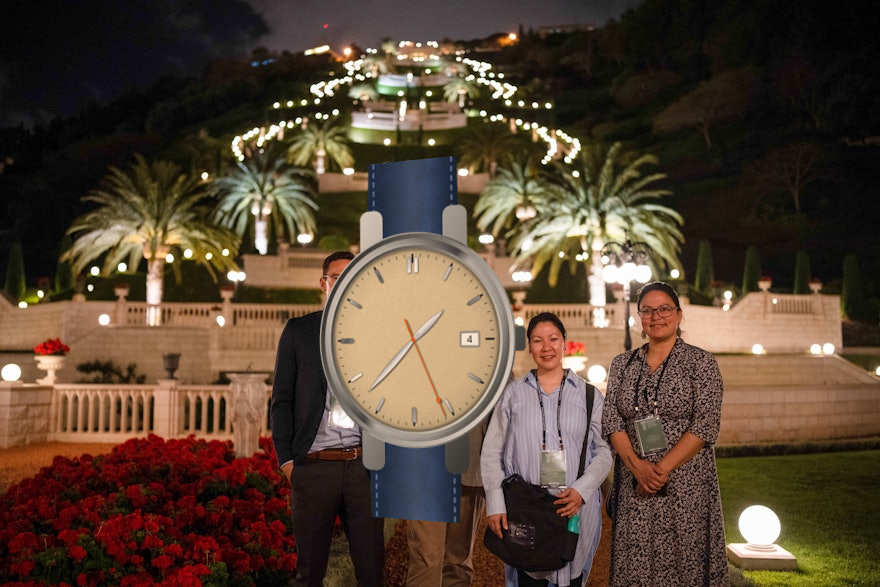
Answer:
1 h 37 min 26 s
